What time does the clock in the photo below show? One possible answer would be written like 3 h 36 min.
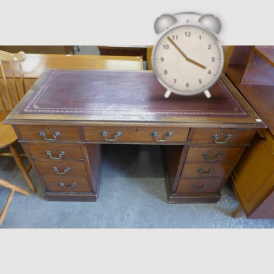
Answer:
3 h 53 min
